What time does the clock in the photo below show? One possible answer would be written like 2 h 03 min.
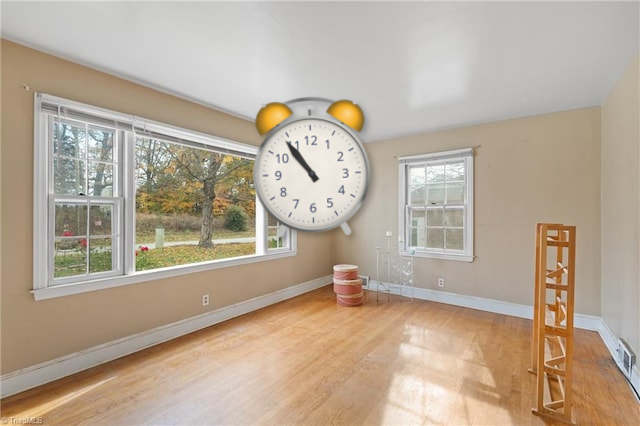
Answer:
10 h 54 min
